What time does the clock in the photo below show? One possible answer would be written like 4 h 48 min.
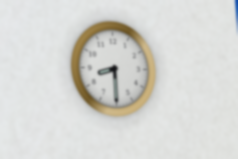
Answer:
8 h 30 min
